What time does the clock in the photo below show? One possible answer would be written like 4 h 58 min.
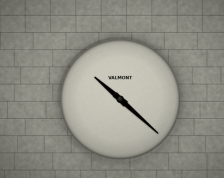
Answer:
10 h 22 min
